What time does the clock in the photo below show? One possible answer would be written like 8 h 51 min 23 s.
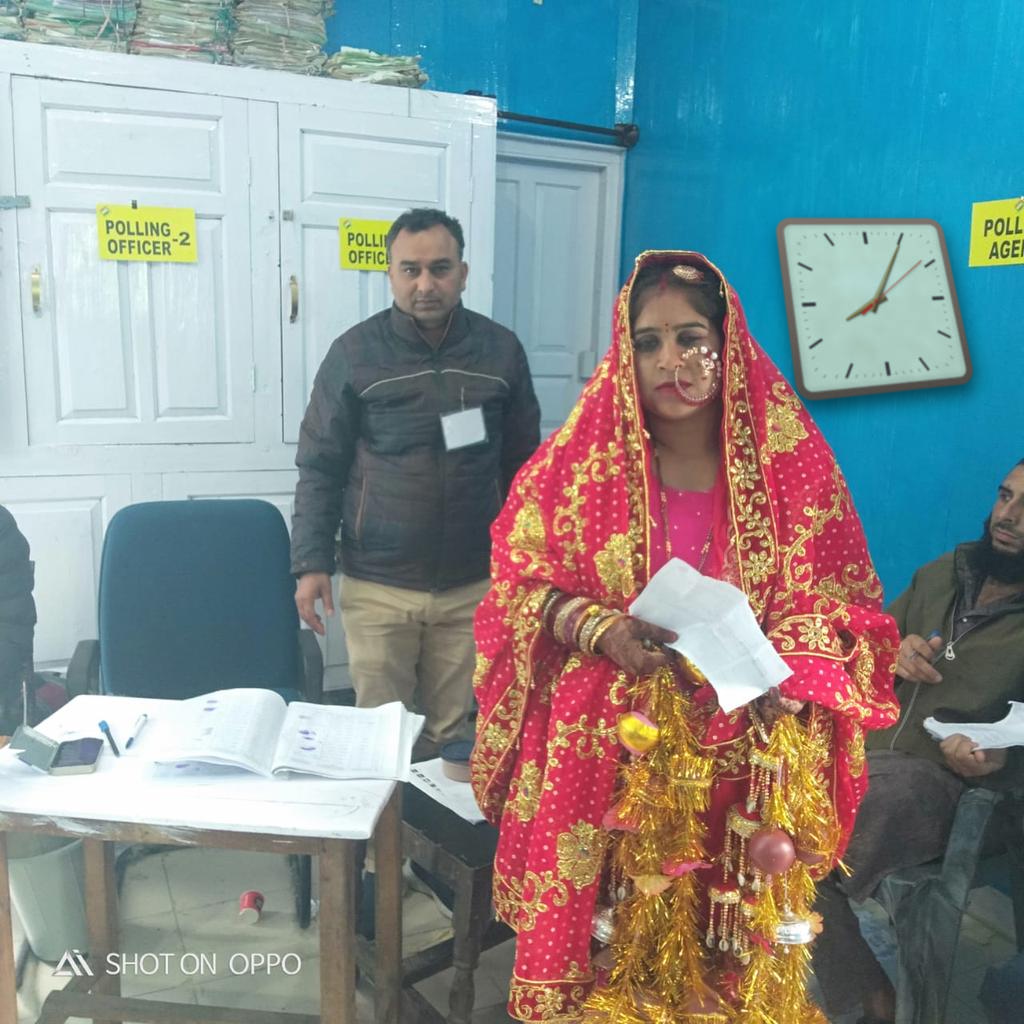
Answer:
8 h 05 min 09 s
